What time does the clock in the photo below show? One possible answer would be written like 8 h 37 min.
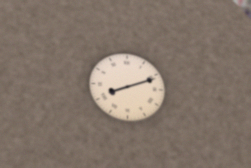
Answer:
8 h 11 min
